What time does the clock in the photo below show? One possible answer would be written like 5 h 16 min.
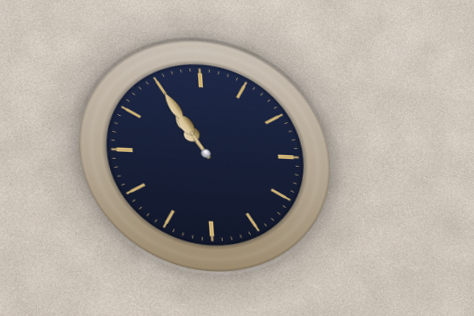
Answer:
10 h 55 min
